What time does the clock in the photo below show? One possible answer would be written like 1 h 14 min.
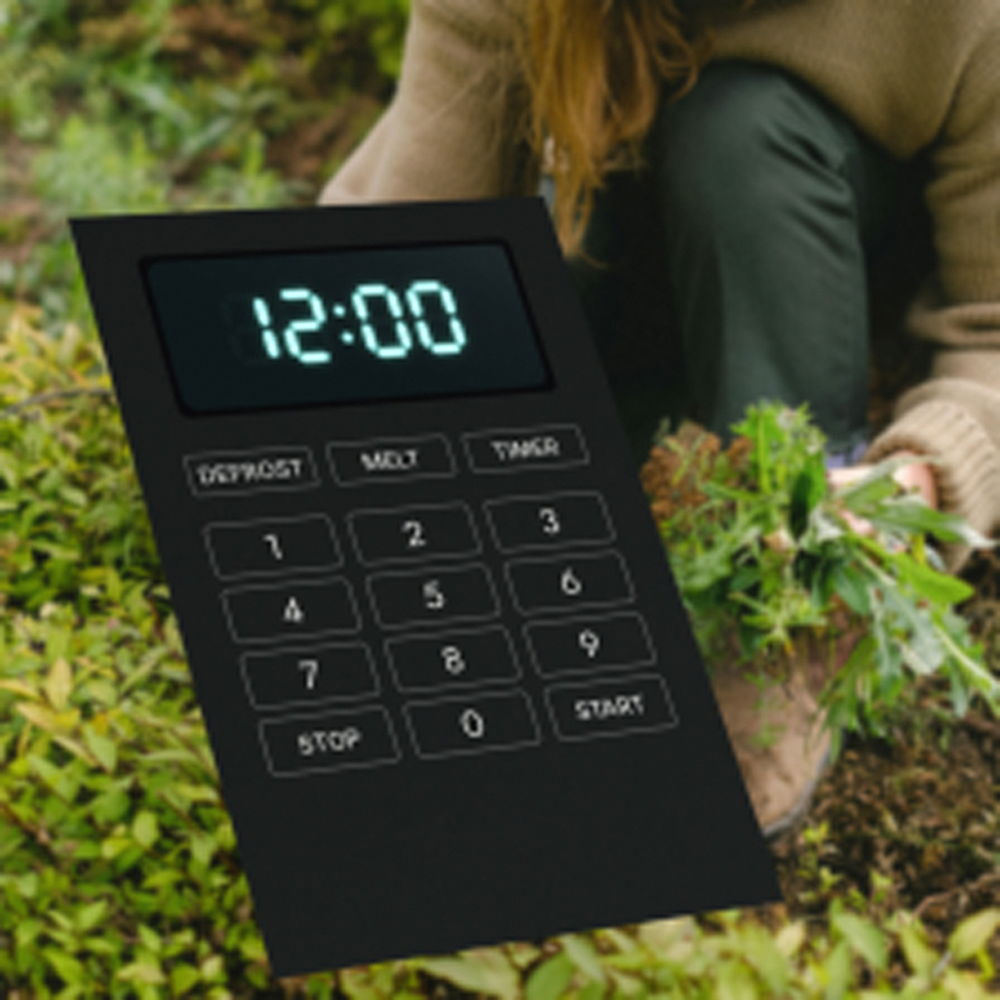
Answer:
12 h 00 min
